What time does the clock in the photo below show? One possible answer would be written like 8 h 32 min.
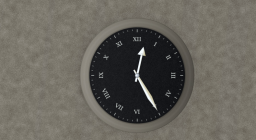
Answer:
12 h 25 min
